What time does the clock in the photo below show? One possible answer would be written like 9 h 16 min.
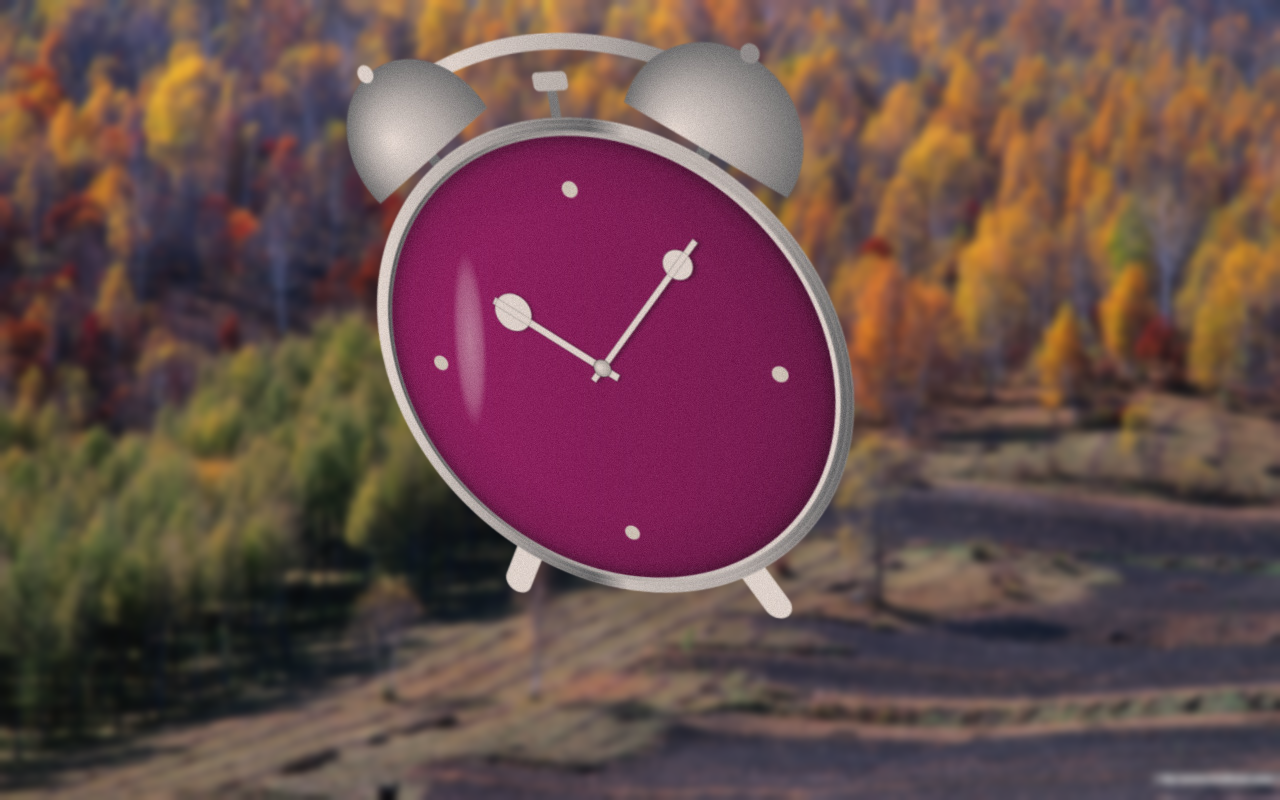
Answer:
10 h 07 min
